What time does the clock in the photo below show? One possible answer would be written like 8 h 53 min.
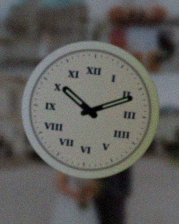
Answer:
10 h 11 min
